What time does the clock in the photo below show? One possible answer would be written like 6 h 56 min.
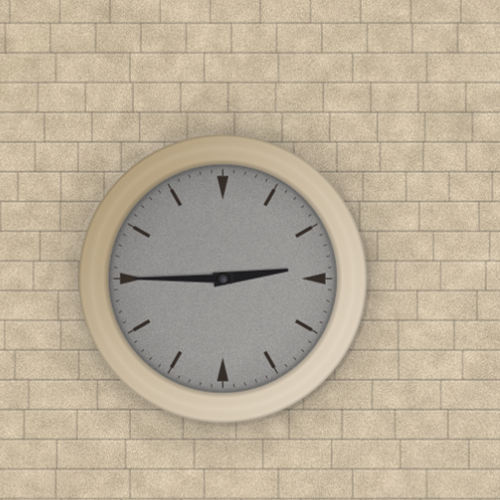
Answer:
2 h 45 min
